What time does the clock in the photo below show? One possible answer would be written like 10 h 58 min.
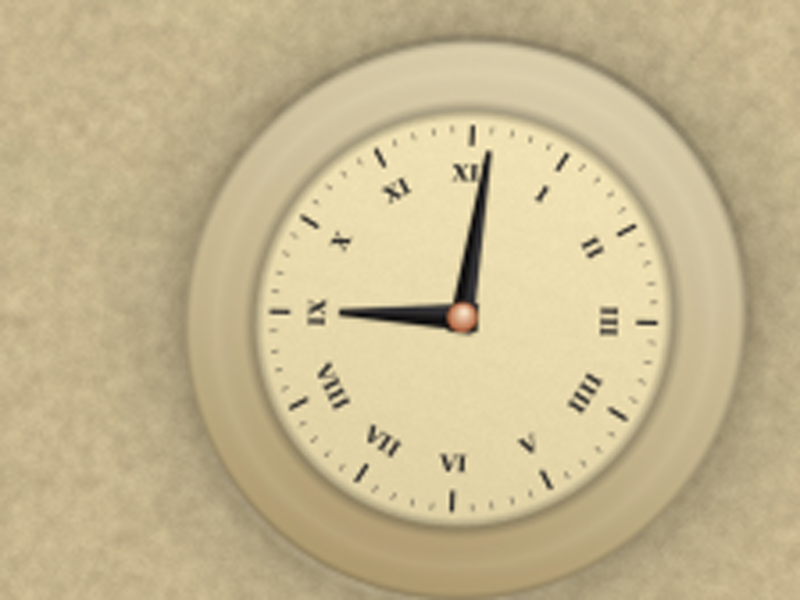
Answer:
9 h 01 min
